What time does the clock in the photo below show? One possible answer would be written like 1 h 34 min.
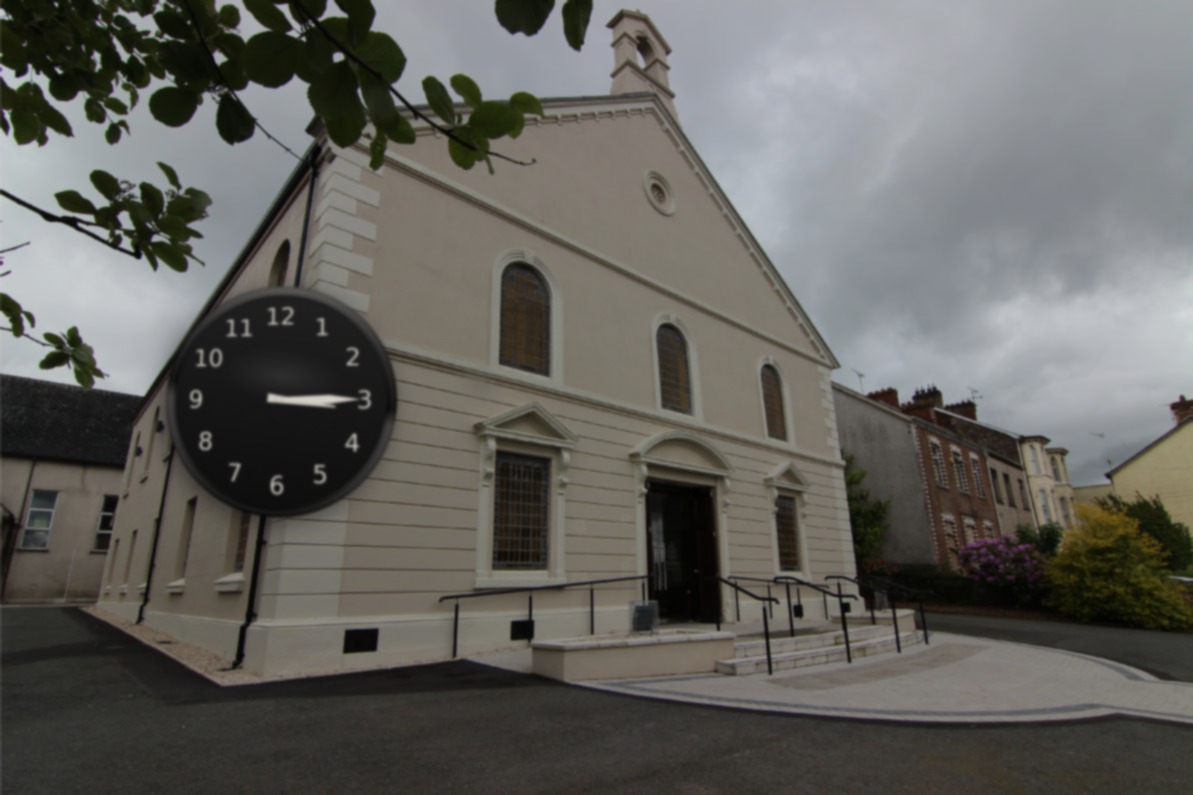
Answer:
3 h 15 min
